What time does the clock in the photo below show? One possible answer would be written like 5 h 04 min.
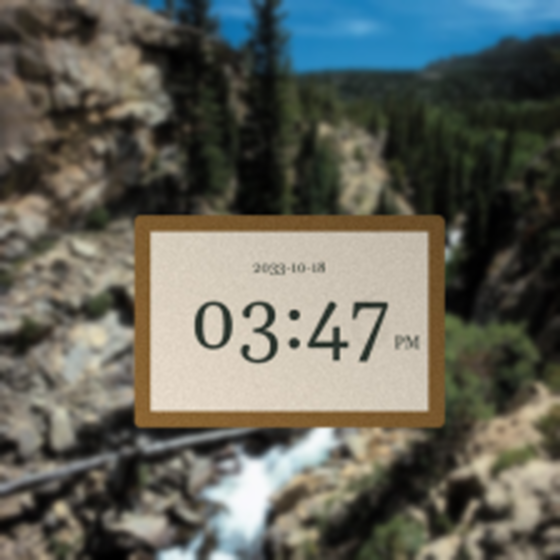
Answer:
3 h 47 min
